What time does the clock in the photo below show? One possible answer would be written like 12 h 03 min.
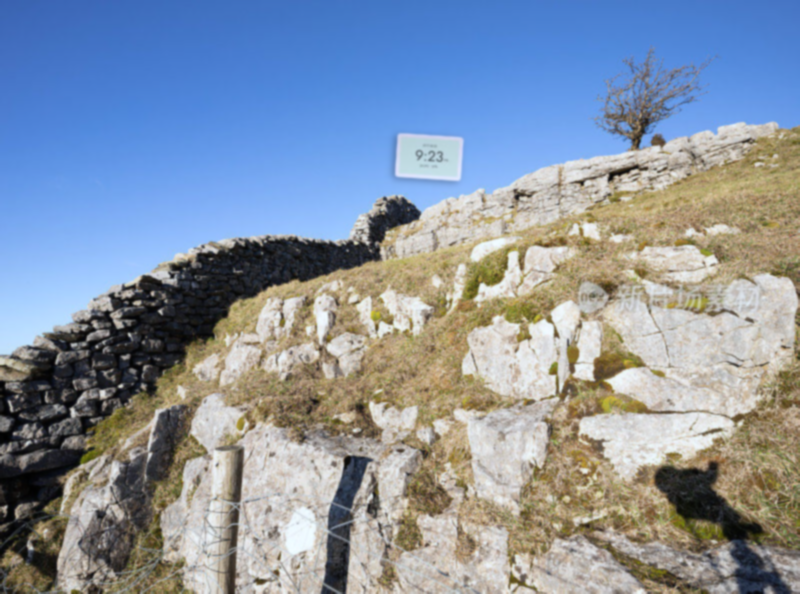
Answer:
9 h 23 min
